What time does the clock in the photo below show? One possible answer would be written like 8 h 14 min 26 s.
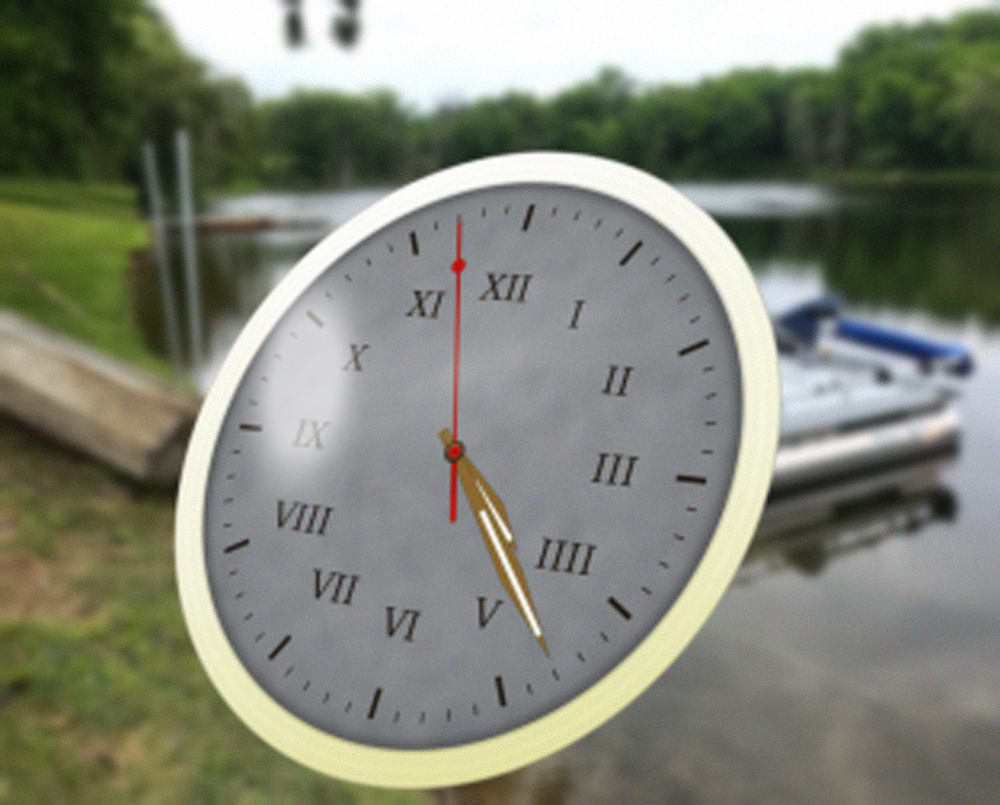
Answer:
4 h 22 min 57 s
